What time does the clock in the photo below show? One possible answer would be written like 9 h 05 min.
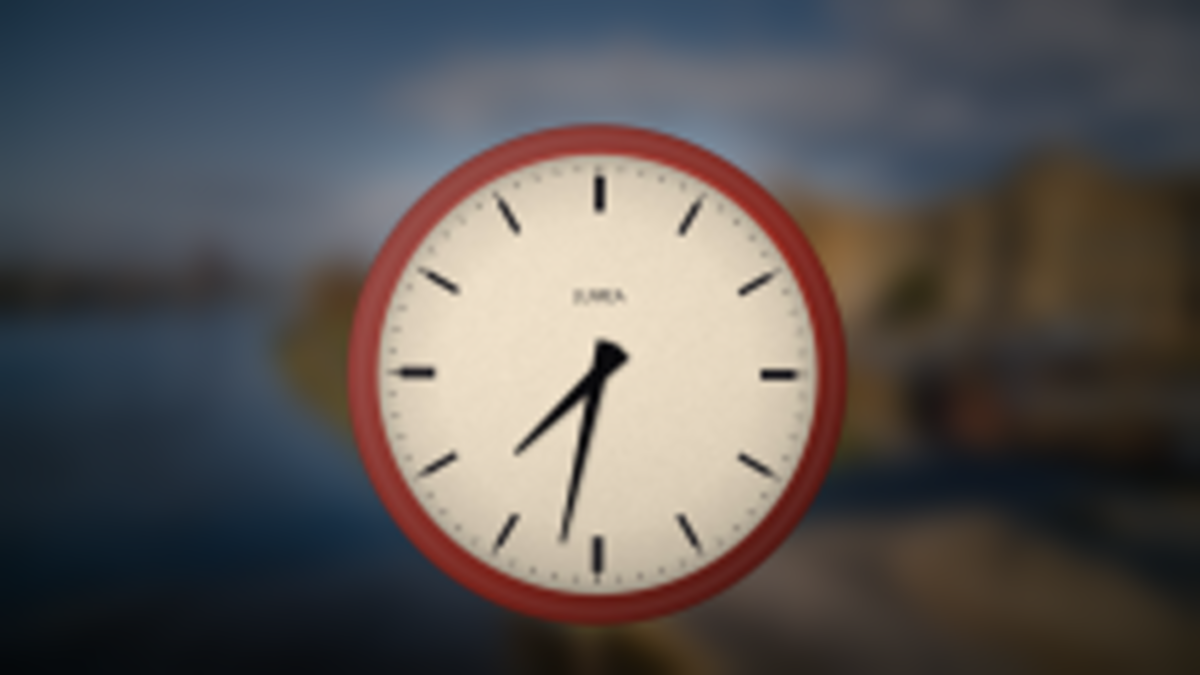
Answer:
7 h 32 min
